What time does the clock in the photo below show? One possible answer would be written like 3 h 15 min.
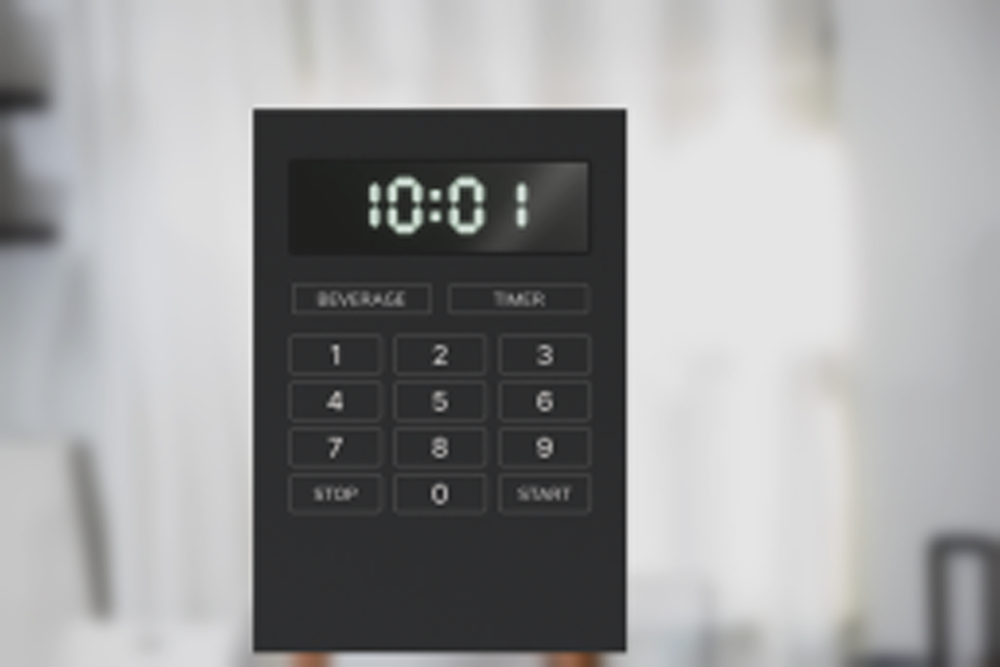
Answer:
10 h 01 min
